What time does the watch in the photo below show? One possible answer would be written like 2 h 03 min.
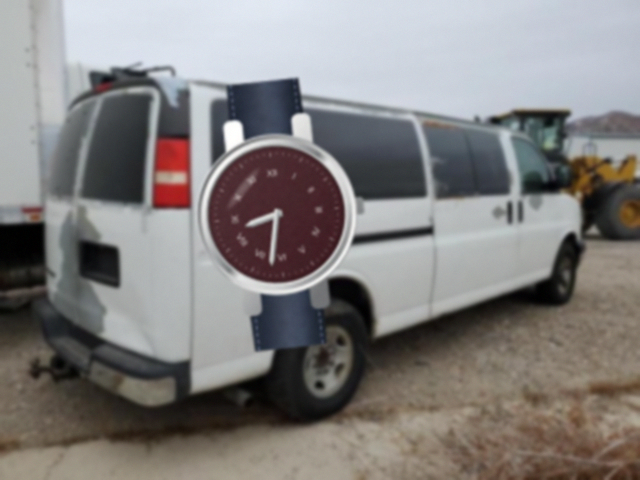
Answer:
8 h 32 min
